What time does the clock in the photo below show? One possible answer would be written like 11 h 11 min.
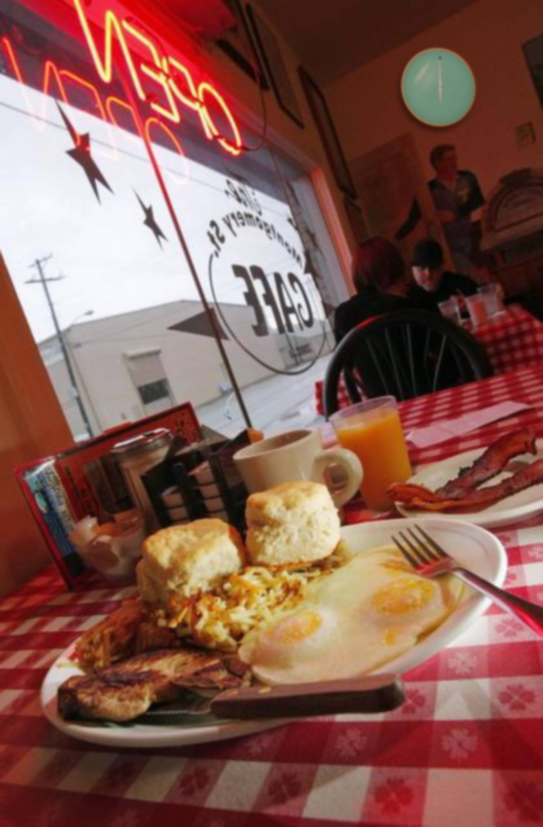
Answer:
6 h 00 min
